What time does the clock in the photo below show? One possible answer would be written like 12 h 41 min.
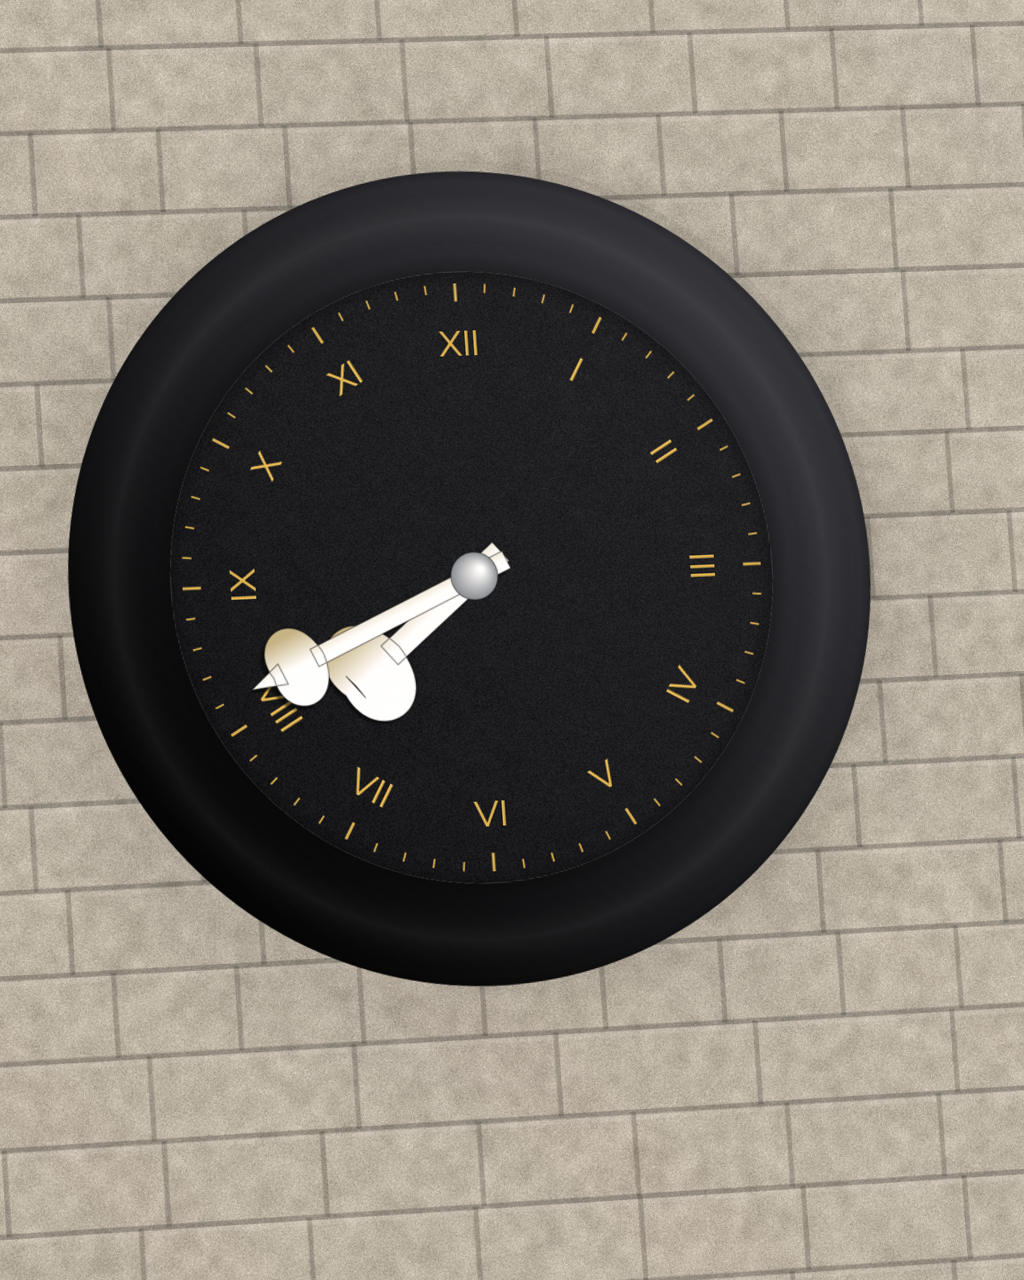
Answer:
7 h 41 min
